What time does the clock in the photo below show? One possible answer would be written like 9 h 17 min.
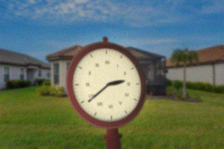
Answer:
2 h 39 min
